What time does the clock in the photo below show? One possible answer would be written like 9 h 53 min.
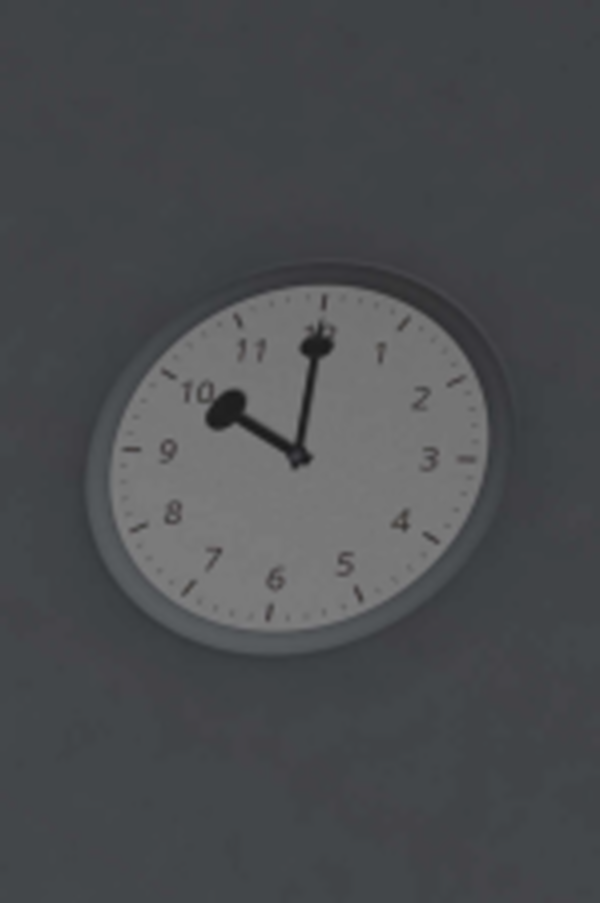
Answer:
10 h 00 min
